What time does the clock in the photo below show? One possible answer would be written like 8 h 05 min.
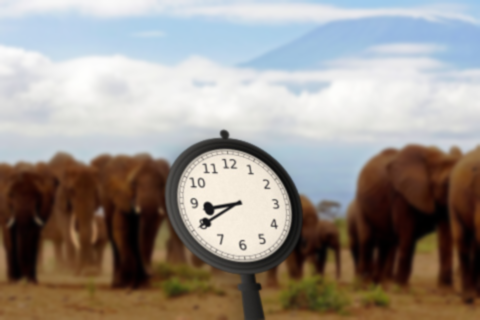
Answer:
8 h 40 min
